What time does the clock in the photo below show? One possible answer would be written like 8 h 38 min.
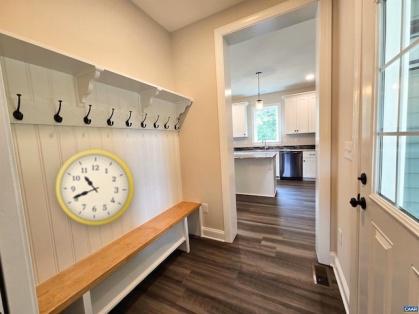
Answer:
10 h 41 min
